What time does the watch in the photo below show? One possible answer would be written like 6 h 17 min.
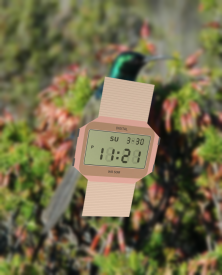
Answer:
11 h 21 min
